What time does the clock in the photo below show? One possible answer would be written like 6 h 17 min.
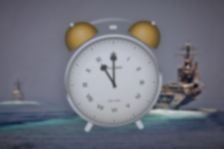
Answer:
11 h 00 min
